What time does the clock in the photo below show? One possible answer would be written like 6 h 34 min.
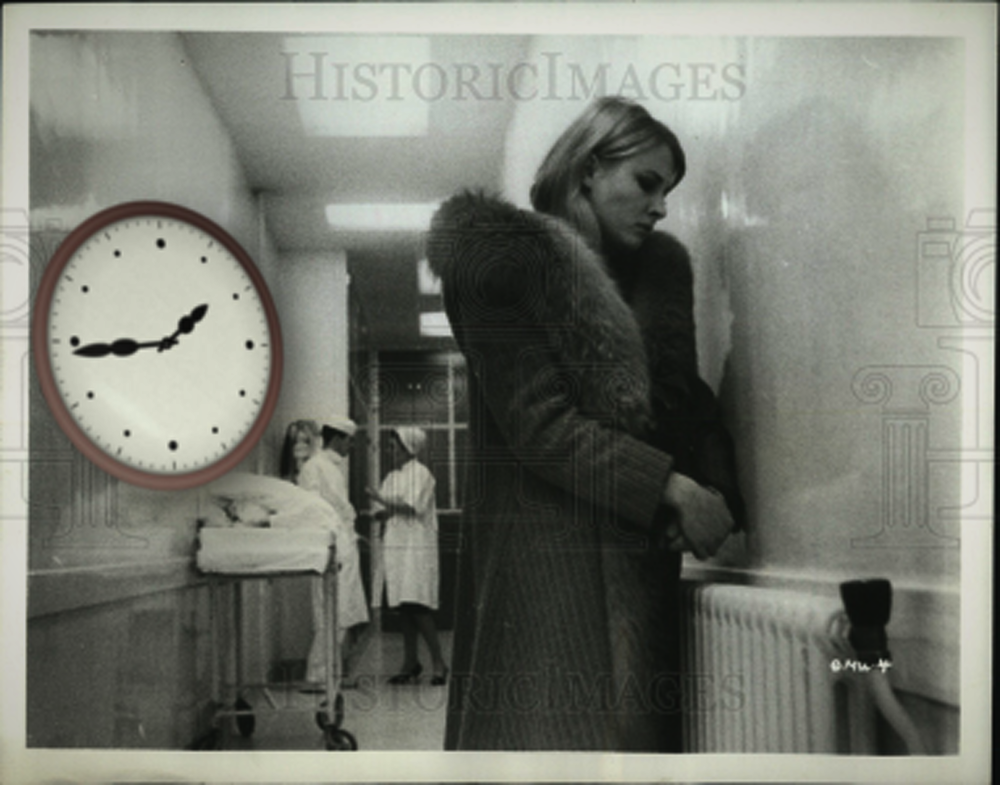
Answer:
1 h 44 min
